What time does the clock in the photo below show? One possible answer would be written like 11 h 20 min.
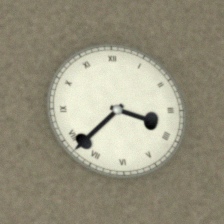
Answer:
3 h 38 min
